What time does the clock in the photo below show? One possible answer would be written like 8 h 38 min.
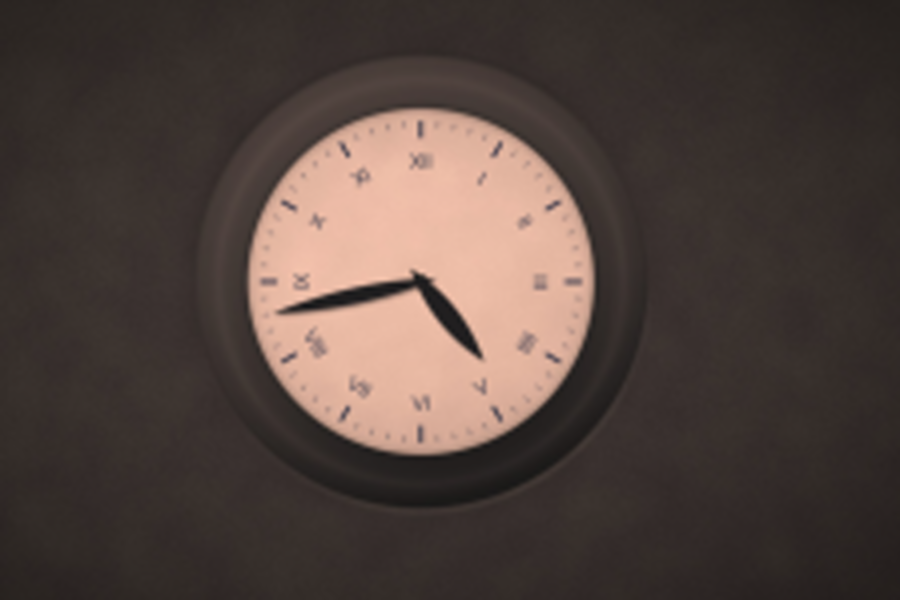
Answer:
4 h 43 min
